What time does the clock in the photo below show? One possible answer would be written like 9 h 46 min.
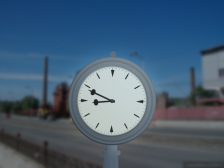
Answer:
8 h 49 min
